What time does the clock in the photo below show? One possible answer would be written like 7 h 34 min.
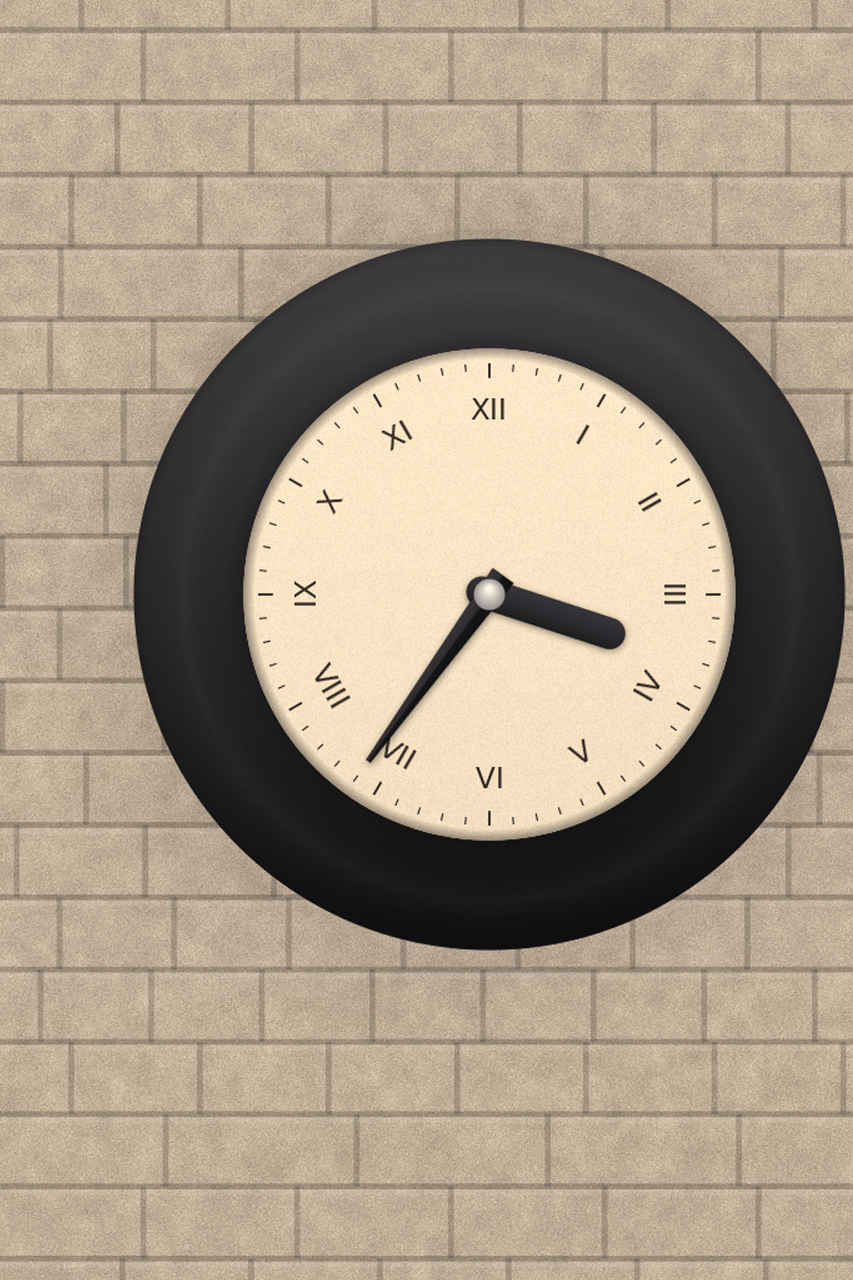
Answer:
3 h 36 min
